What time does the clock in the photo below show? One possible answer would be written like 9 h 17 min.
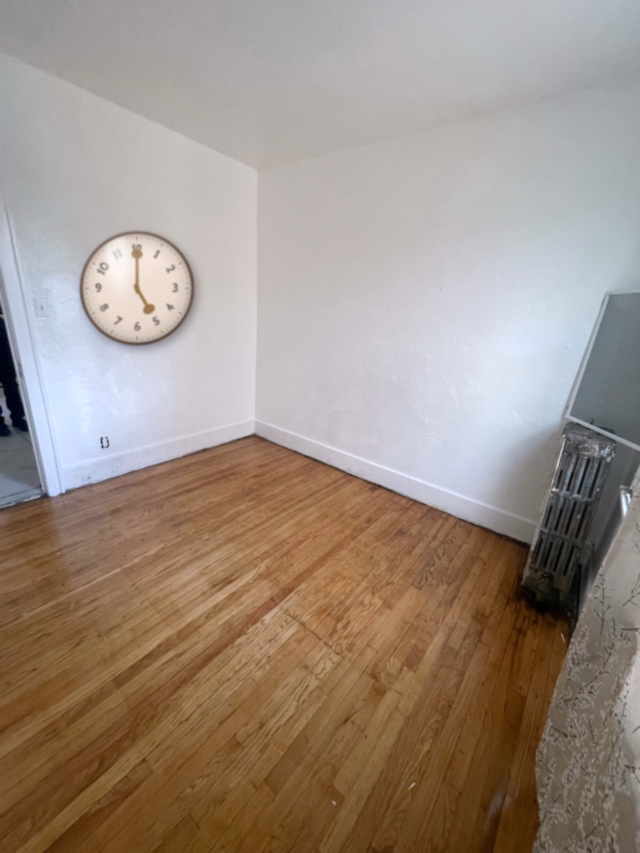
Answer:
5 h 00 min
